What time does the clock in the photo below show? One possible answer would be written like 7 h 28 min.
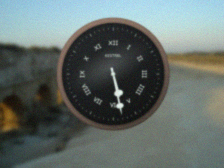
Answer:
5 h 28 min
